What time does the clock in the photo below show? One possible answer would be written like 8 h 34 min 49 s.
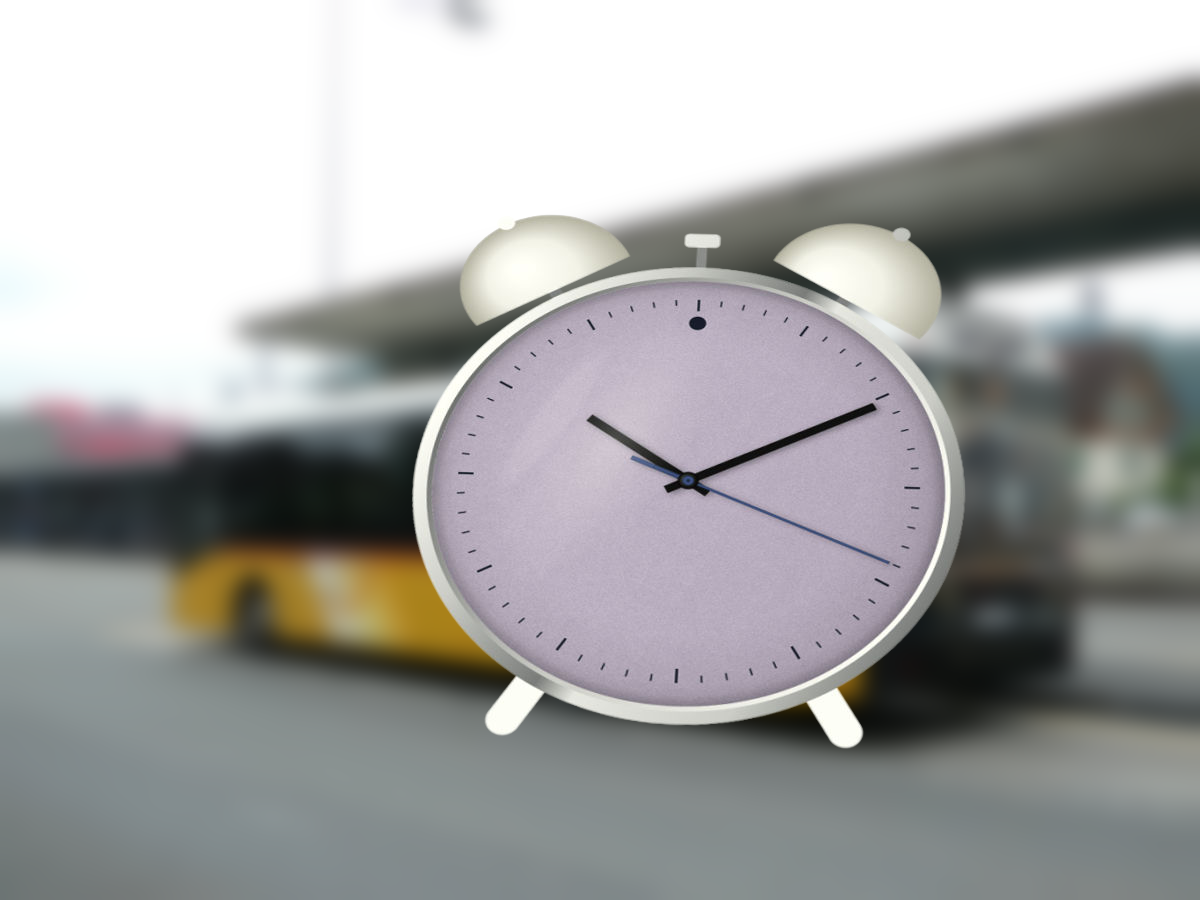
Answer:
10 h 10 min 19 s
